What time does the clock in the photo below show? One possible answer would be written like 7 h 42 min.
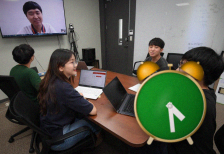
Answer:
4 h 29 min
